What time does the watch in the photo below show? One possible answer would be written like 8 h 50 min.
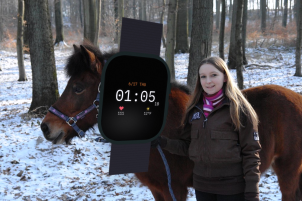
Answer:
1 h 05 min
